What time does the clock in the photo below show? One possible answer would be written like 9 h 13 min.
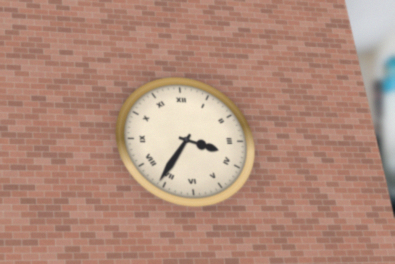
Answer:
3 h 36 min
